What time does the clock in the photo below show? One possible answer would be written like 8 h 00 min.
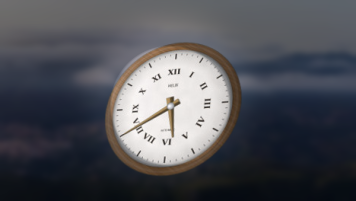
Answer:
5 h 40 min
